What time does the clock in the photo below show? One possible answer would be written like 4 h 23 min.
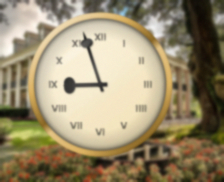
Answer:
8 h 57 min
